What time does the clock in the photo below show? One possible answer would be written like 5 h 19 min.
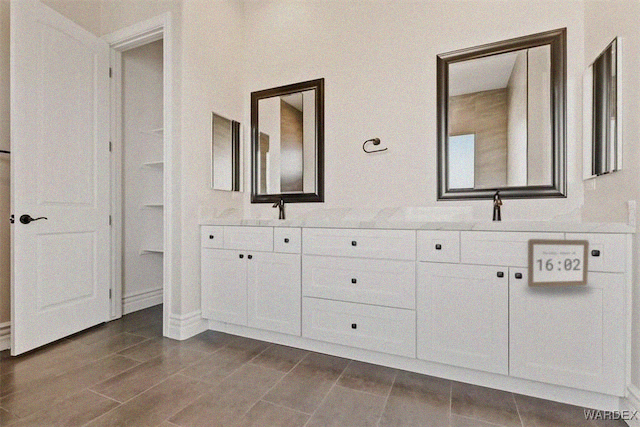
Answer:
16 h 02 min
